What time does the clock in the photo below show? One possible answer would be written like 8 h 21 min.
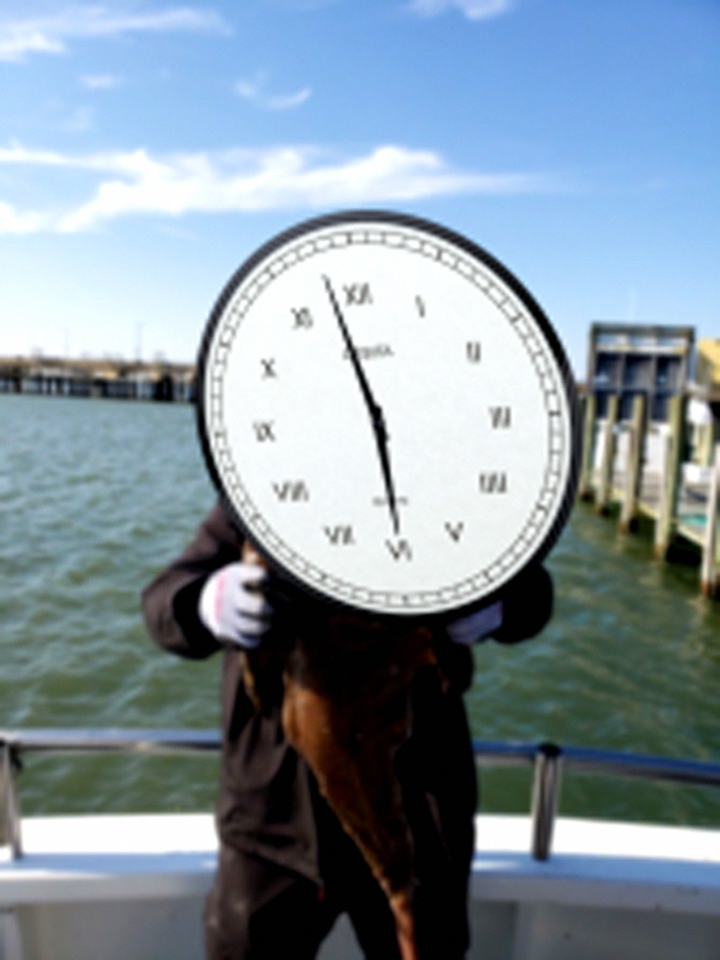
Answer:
5 h 58 min
